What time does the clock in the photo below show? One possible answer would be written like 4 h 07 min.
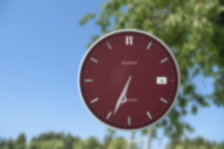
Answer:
6 h 34 min
